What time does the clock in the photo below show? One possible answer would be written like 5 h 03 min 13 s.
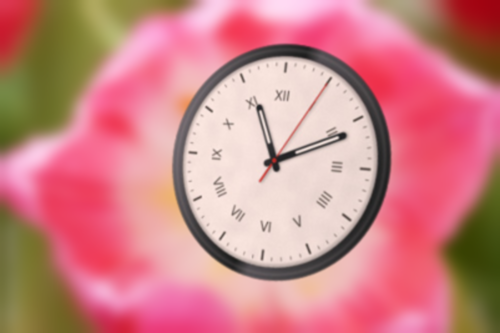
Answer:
11 h 11 min 05 s
